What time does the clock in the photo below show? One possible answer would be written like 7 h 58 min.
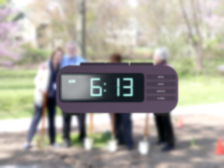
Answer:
6 h 13 min
